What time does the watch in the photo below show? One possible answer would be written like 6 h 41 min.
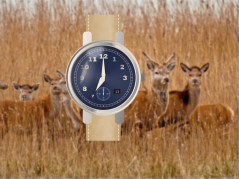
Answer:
7 h 00 min
